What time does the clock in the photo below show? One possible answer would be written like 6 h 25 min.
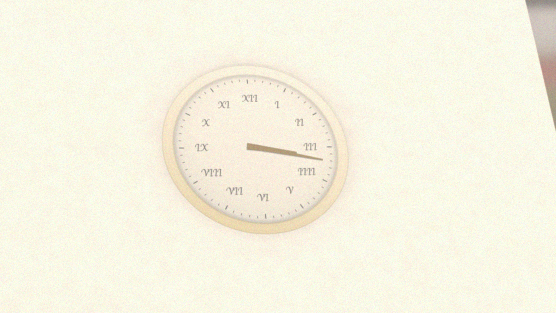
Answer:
3 h 17 min
